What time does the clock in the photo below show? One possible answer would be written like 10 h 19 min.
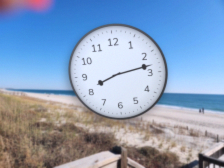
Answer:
8 h 13 min
